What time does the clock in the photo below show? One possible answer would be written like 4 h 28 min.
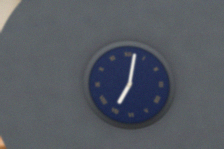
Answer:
7 h 02 min
